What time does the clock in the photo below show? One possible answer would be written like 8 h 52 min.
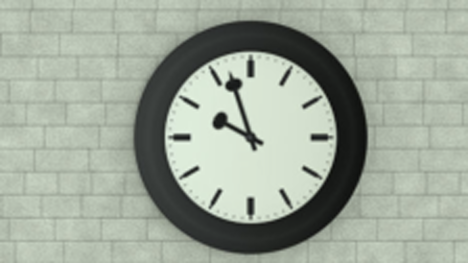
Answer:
9 h 57 min
